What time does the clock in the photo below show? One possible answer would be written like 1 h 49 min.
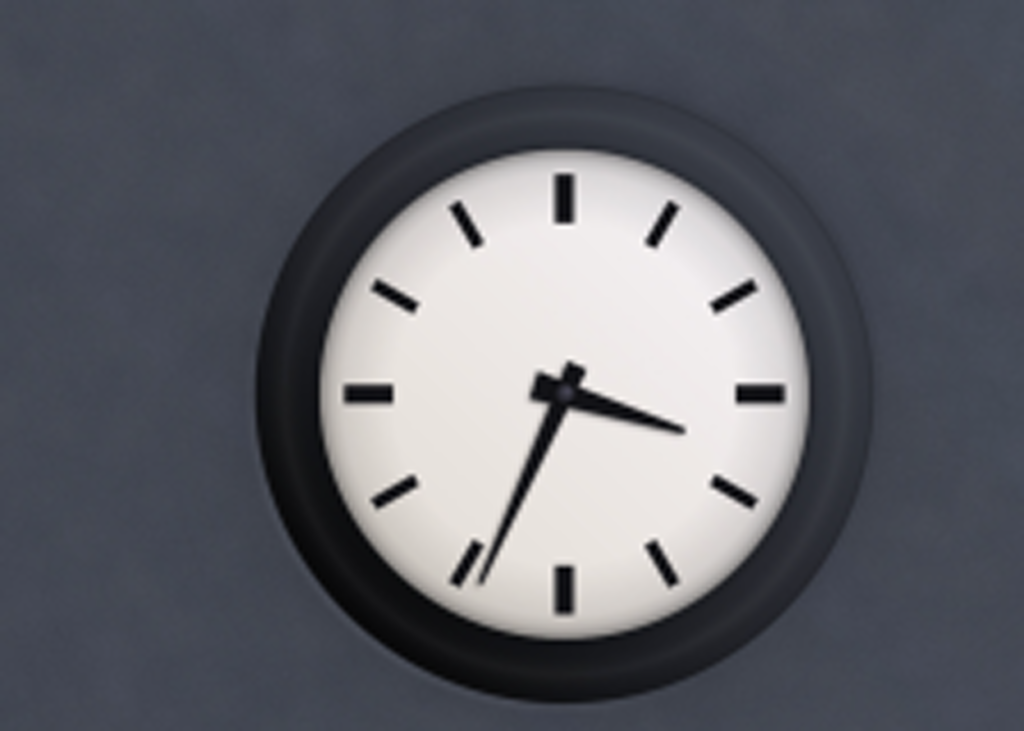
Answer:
3 h 34 min
